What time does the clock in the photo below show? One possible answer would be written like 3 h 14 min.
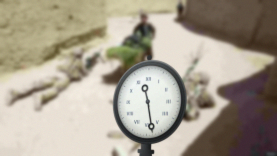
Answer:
11 h 28 min
